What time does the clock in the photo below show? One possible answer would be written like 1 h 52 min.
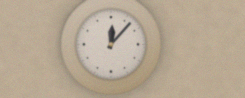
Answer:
12 h 07 min
